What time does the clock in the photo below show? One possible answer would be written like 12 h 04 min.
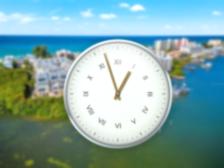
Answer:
12 h 57 min
